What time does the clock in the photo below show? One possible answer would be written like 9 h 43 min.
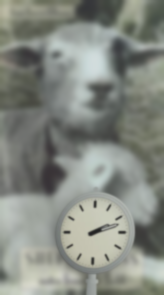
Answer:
2 h 12 min
